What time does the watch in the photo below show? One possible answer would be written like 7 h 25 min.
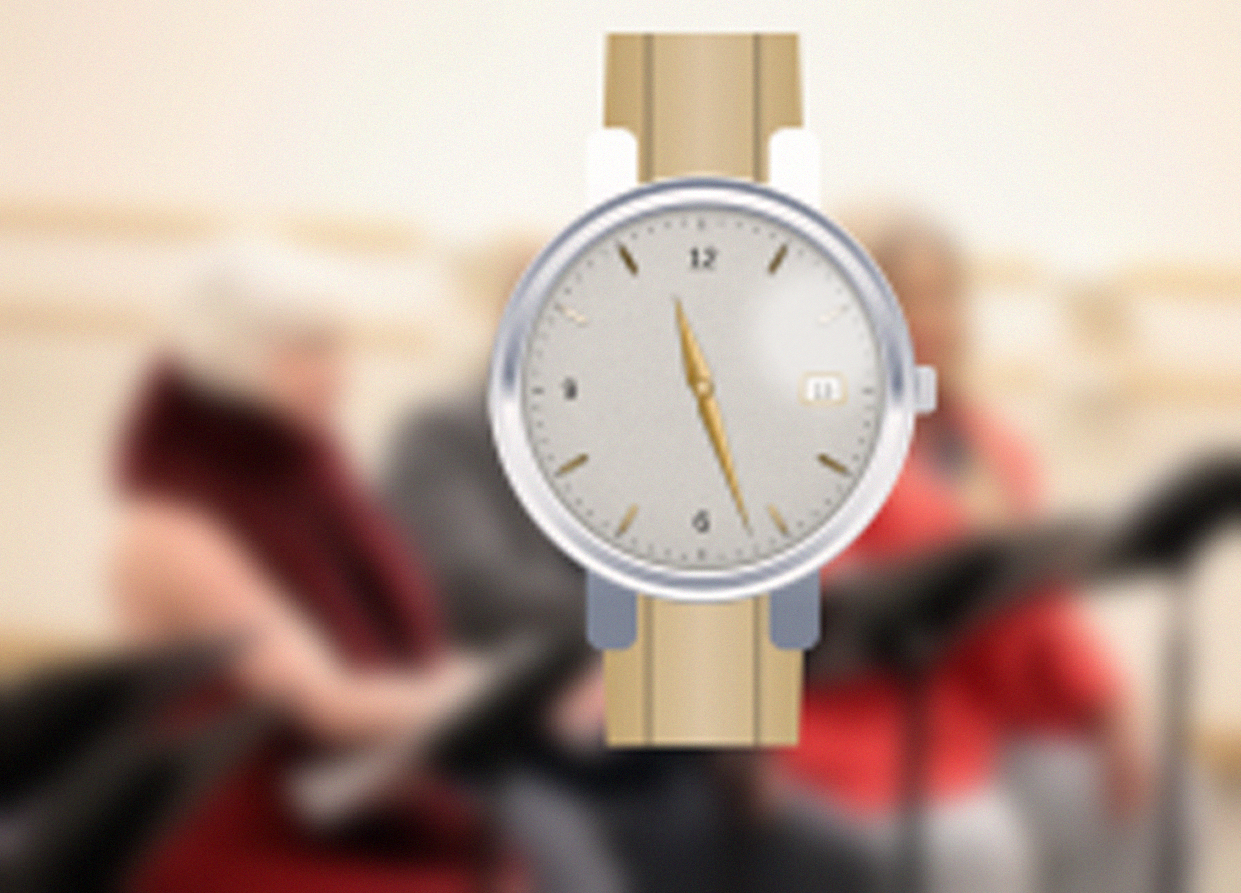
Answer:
11 h 27 min
